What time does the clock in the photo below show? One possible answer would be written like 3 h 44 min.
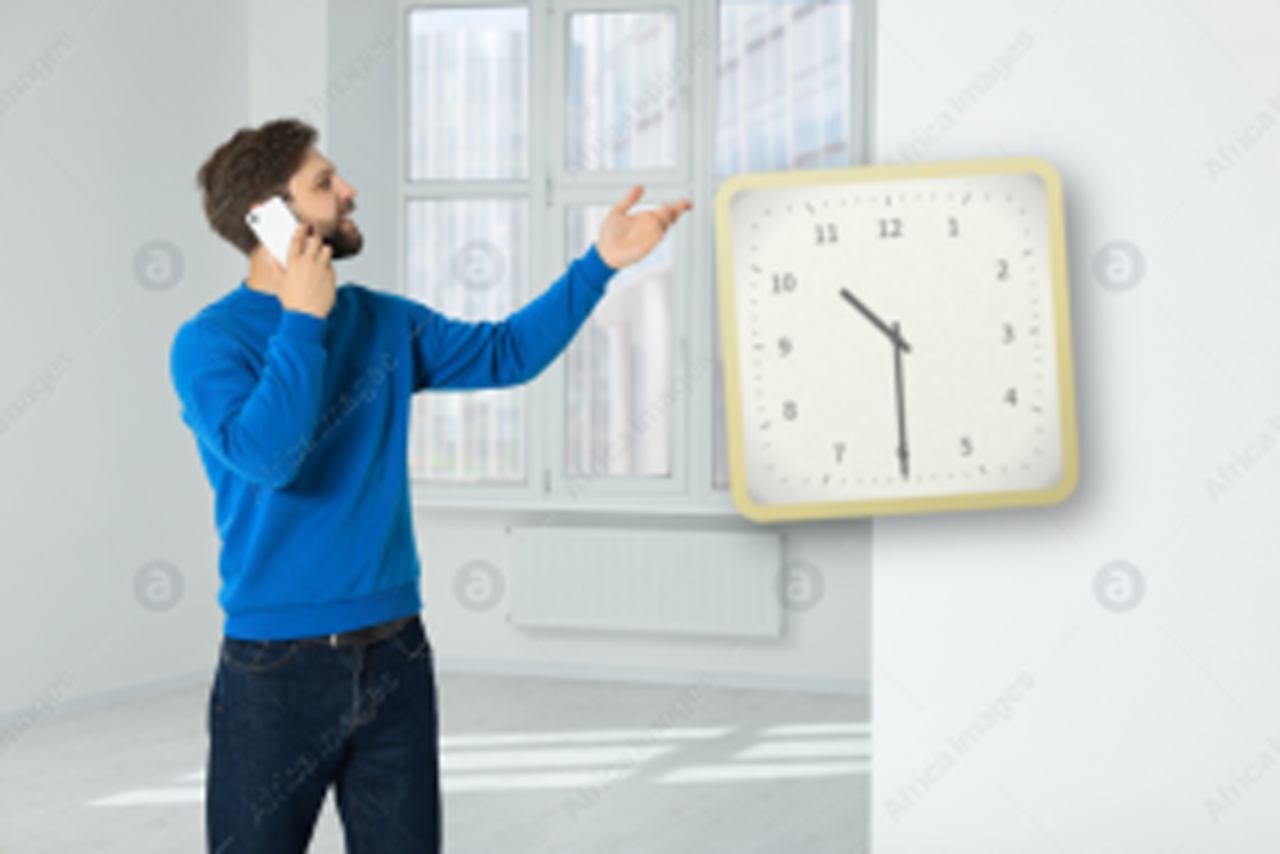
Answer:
10 h 30 min
